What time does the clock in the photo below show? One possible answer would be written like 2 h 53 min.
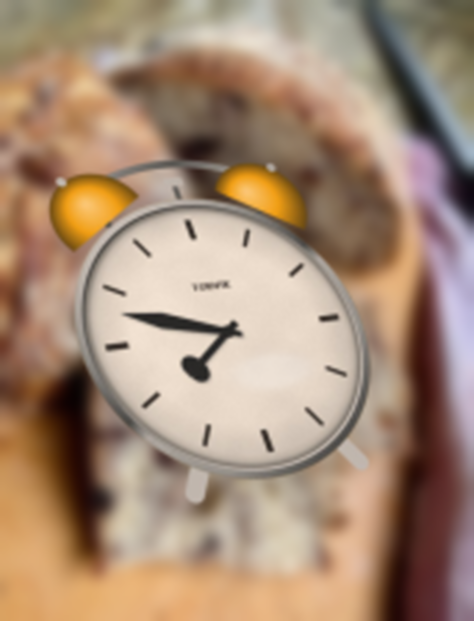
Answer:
7 h 48 min
